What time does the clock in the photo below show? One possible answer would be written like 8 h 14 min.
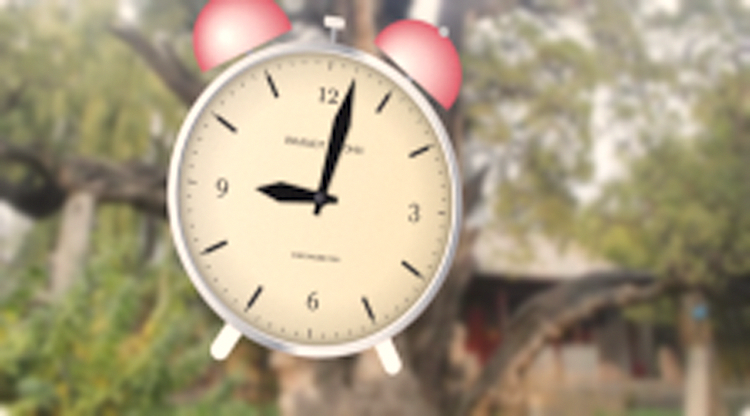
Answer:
9 h 02 min
